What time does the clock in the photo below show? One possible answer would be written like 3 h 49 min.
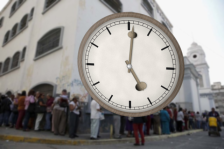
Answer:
5 h 01 min
